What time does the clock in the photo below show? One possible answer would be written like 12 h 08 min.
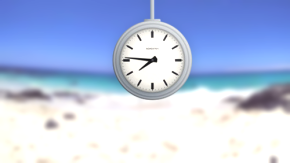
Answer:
7 h 46 min
